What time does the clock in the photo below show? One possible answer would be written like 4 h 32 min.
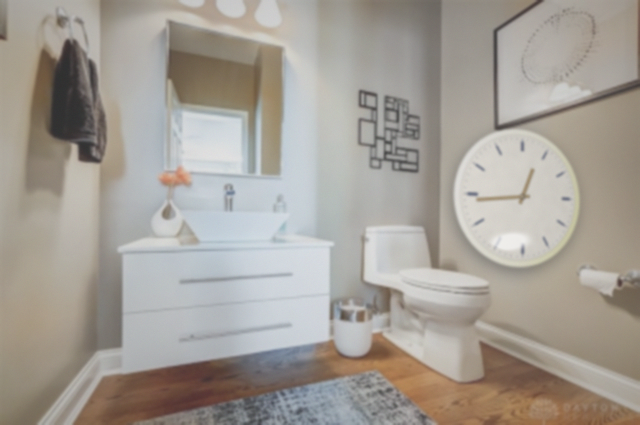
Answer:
12 h 44 min
